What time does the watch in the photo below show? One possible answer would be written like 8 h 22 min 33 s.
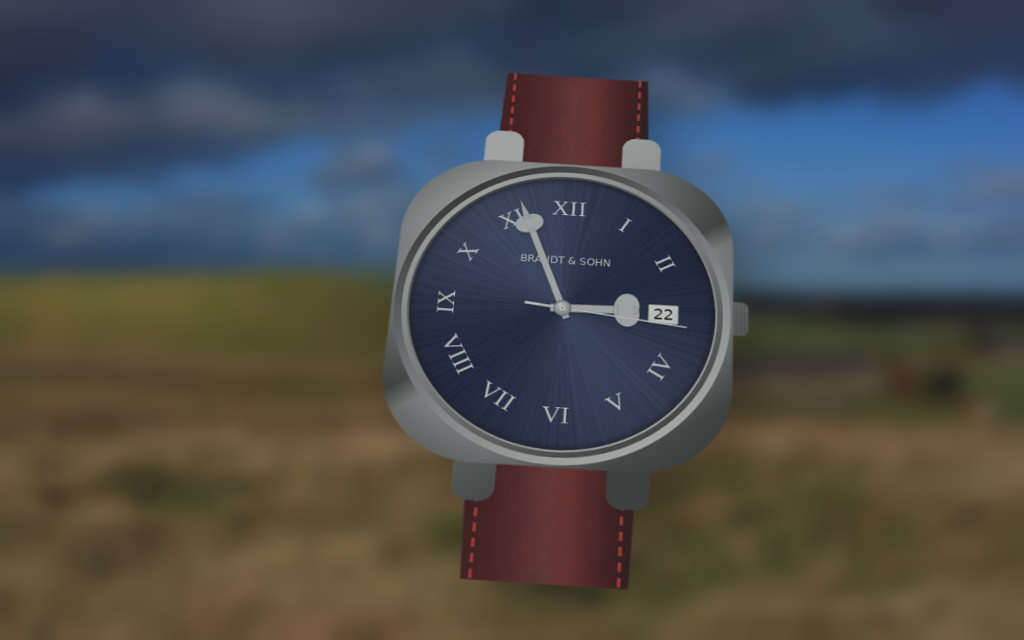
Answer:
2 h 56 min 16 s
